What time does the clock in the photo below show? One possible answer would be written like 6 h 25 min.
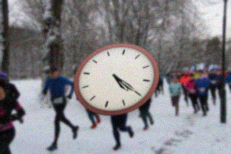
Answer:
4 h 20 min
